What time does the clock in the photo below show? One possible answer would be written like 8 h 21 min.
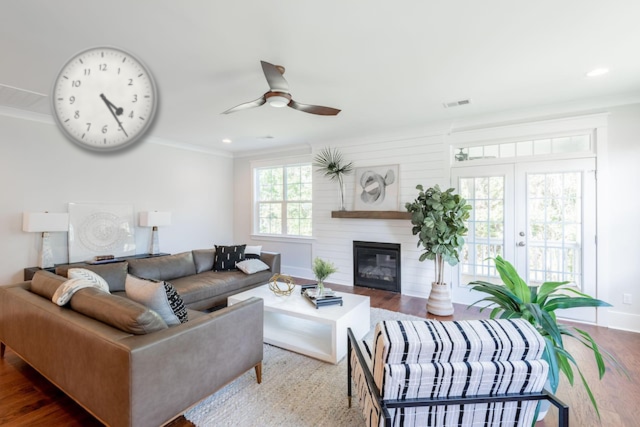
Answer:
4 h 25 min
